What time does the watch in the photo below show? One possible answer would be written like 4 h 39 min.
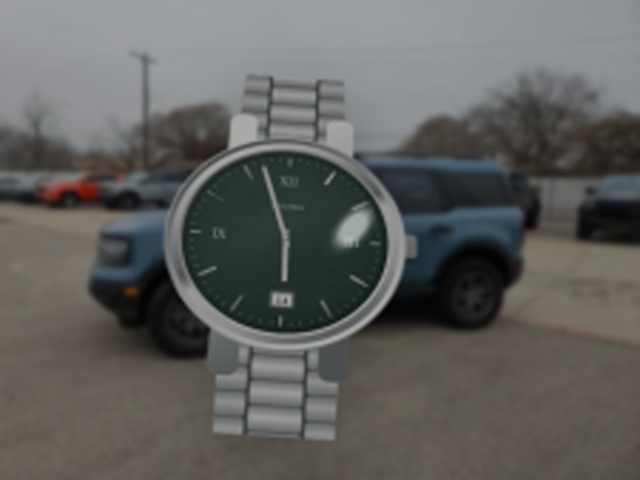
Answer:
5 h 57 min
